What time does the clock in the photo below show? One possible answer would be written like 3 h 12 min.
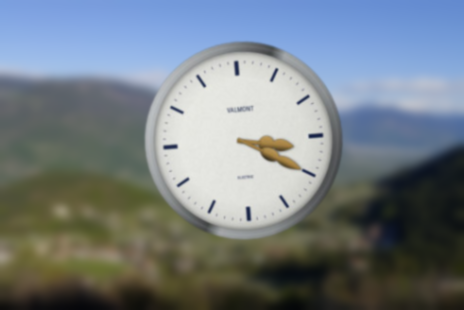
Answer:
3 h 20 min
